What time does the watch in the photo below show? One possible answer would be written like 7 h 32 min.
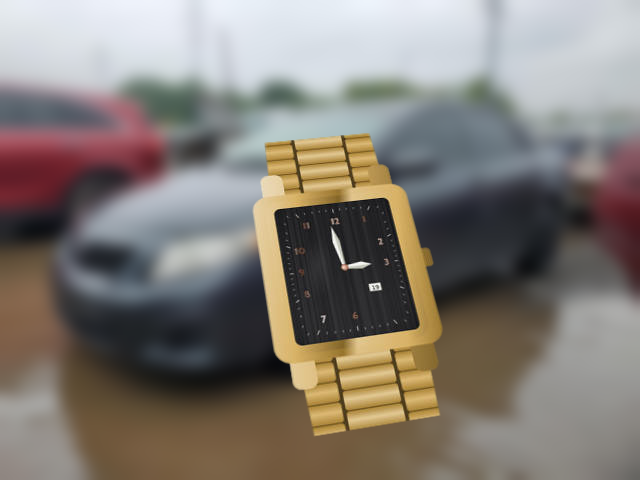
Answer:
2 h 59 min
